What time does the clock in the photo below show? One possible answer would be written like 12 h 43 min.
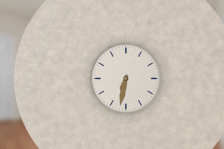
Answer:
6 h 32 min
